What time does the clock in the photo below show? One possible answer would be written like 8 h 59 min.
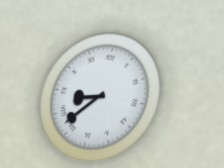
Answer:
8 h 37 min
